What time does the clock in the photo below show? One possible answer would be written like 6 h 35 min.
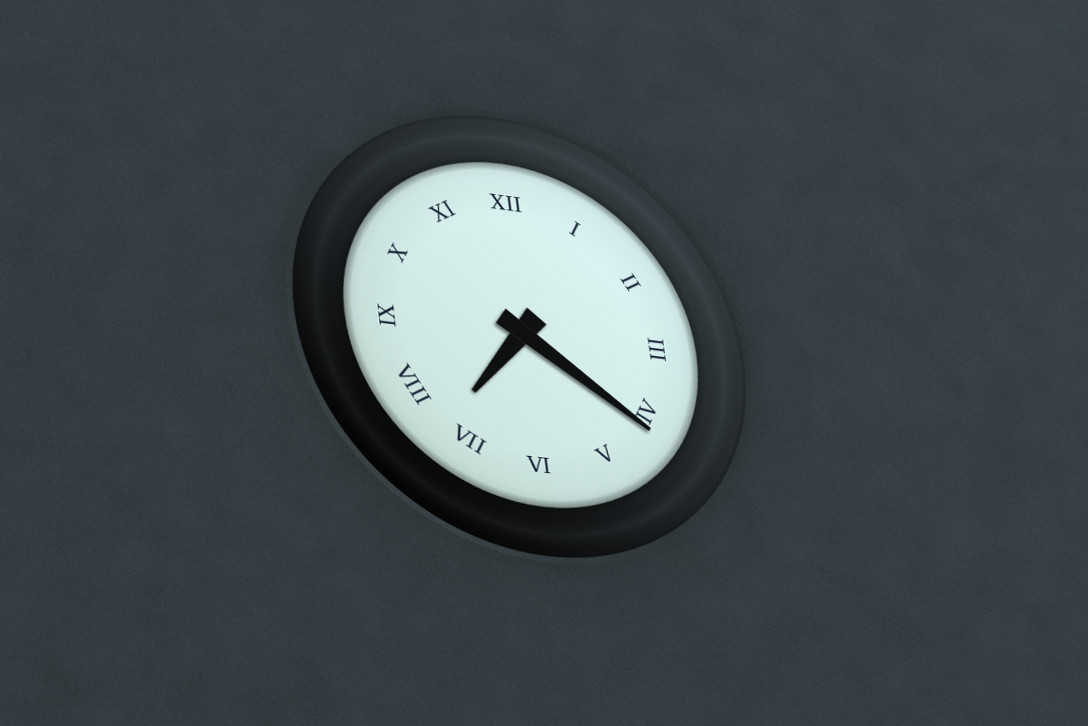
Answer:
7 h 21 min
